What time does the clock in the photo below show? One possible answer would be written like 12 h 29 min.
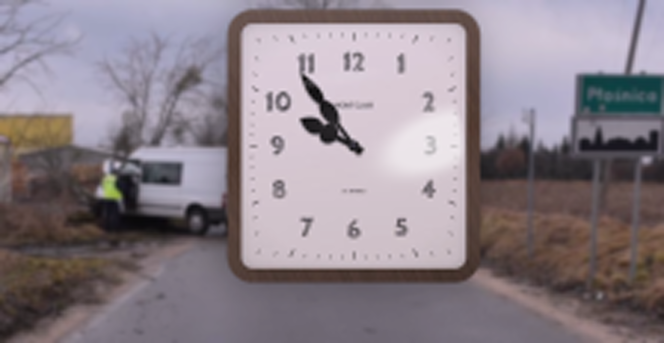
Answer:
9 h 54 min
